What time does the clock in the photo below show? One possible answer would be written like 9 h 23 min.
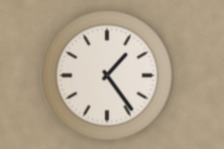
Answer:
1 h 24 min
